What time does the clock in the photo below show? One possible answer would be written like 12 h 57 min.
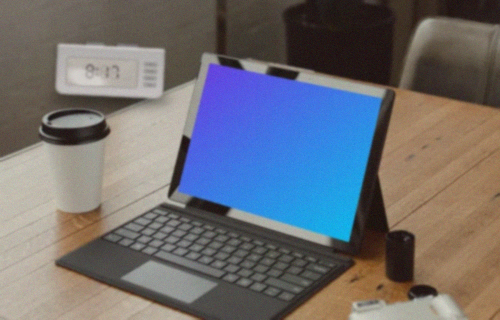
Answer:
8 h 17 min
